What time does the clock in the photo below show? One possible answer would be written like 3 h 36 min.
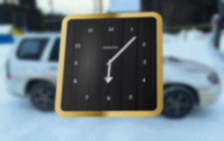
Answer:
6 h 07 min
